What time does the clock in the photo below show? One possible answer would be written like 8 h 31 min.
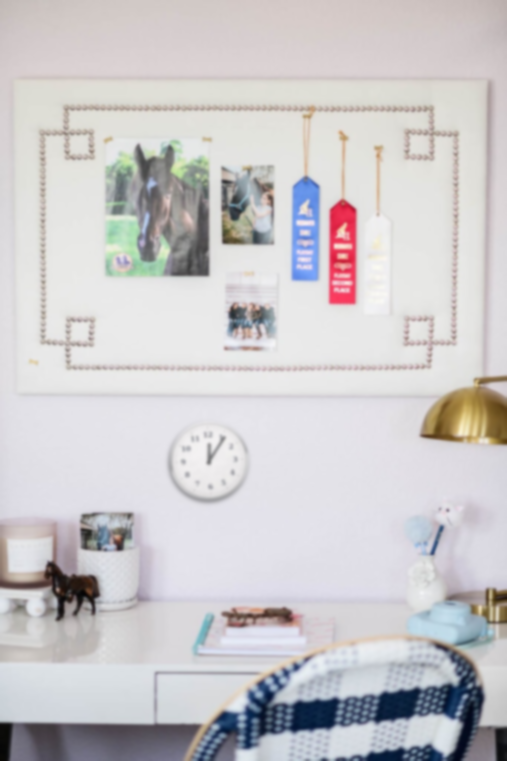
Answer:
12 h 06 min
